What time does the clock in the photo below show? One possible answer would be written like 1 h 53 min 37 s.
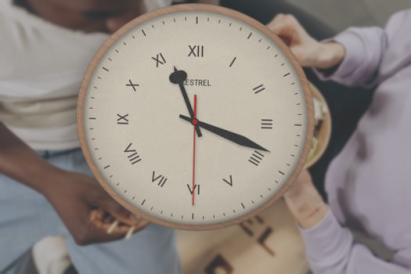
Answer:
11 h 18 min 30 s
